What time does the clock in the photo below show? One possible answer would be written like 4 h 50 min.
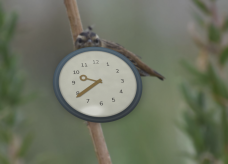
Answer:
9 h 39 min
